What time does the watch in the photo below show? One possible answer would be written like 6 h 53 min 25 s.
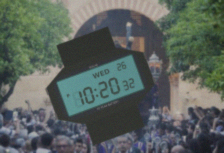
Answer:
10 h 20 min 32 s
